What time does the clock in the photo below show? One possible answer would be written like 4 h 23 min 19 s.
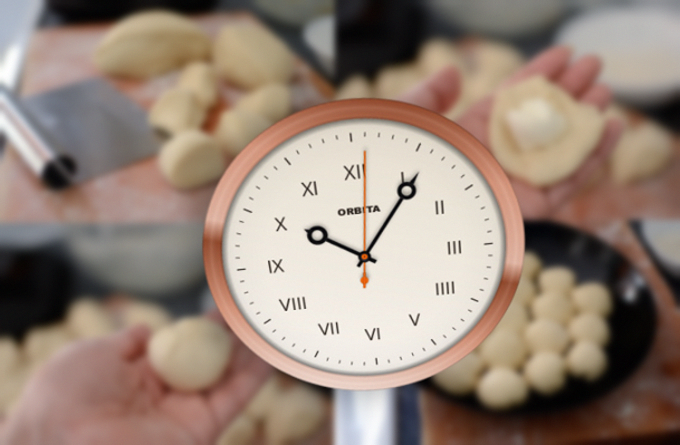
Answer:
10 h 06 min 01 s
